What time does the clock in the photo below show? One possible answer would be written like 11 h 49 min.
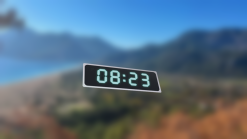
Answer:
8 h 23 min
